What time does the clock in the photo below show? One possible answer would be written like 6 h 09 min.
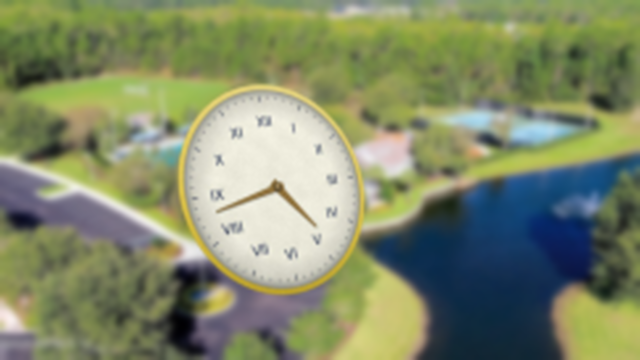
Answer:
4 h 43 min
